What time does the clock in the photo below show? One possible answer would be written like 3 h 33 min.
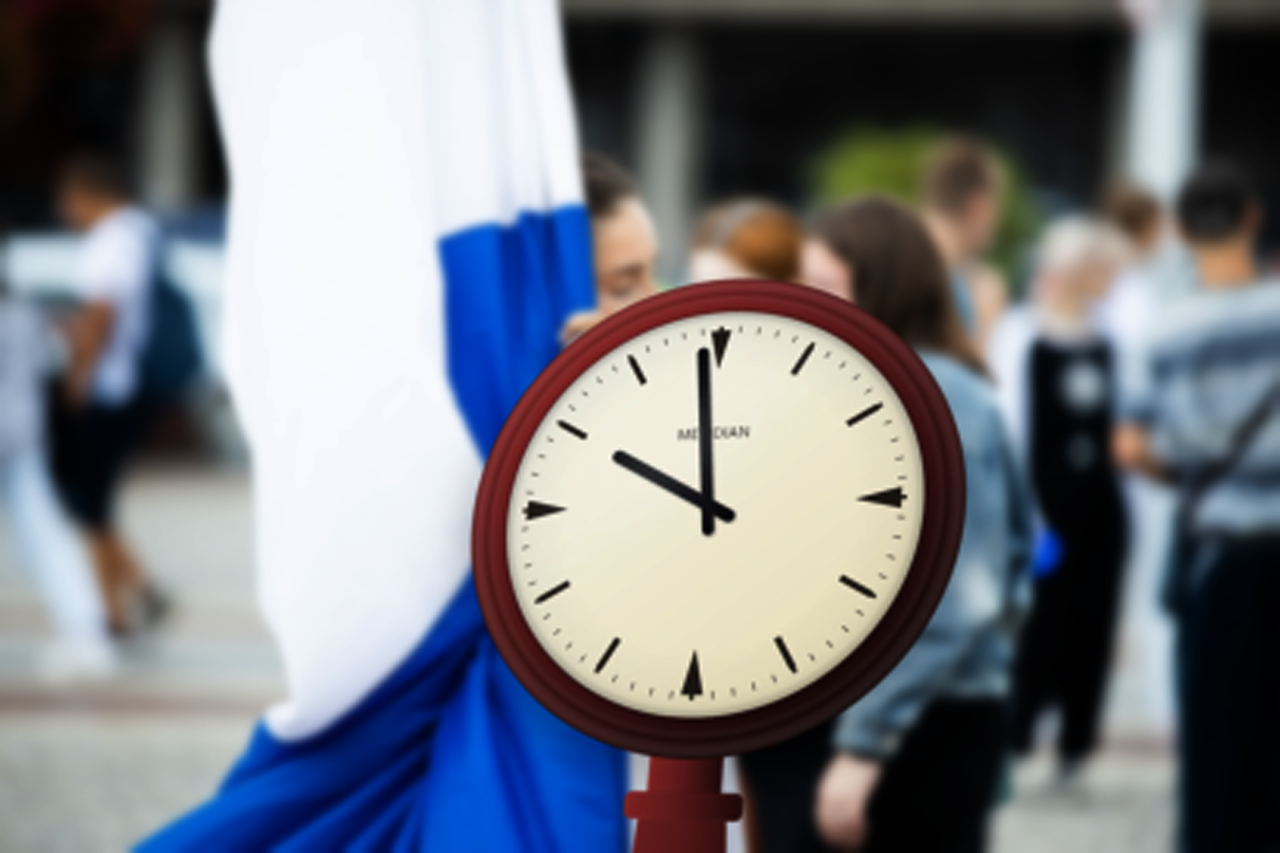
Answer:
9 h 59 min
